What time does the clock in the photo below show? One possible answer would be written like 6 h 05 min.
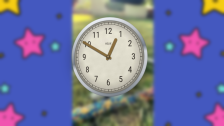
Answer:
12 h 50 min
